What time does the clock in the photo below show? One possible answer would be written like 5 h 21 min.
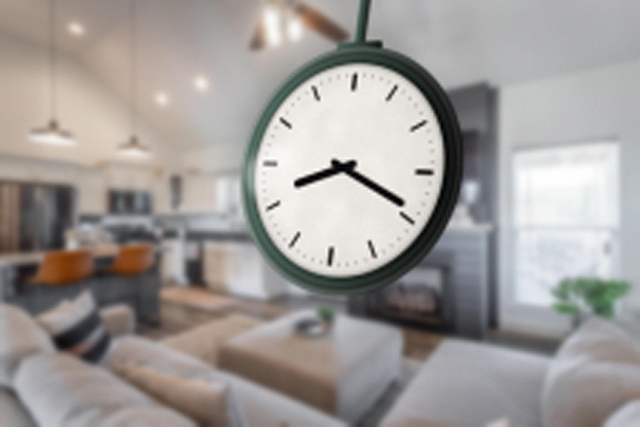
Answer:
8 h 19 min
